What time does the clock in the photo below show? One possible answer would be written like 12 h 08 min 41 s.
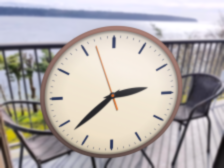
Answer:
2 h 37 min 57 s
